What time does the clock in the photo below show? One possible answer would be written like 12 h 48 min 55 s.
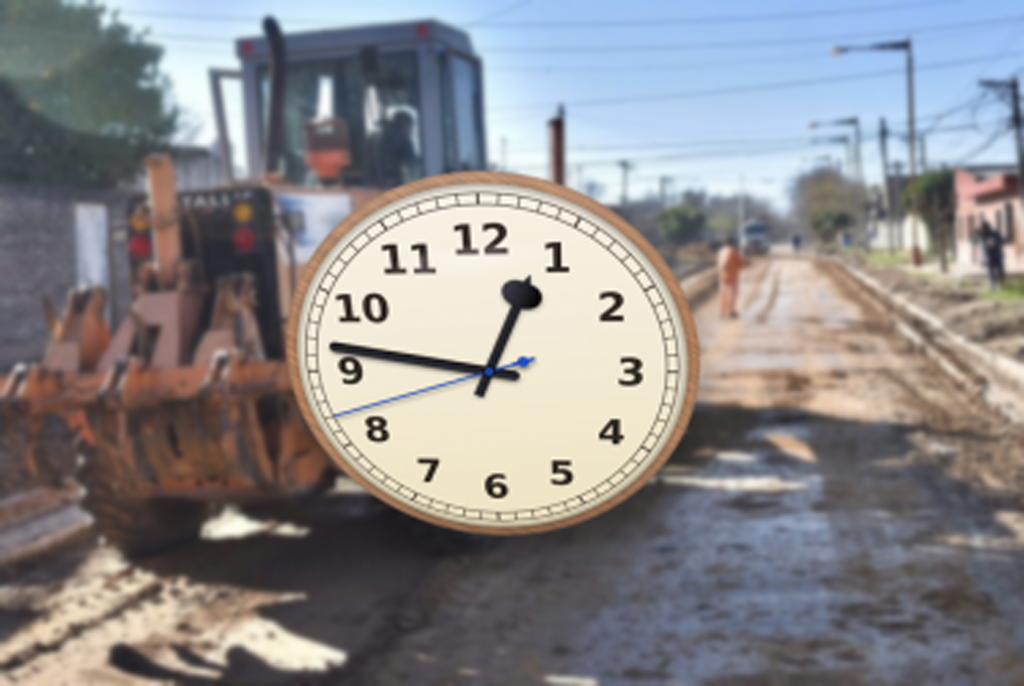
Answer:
12 h 46 min 42 s
